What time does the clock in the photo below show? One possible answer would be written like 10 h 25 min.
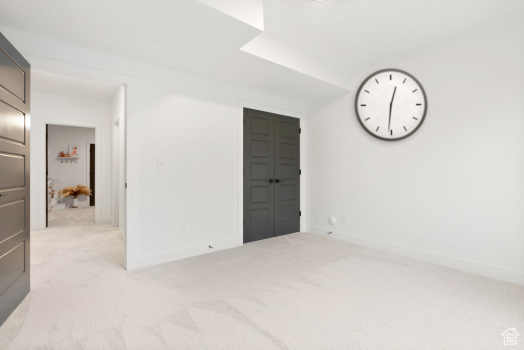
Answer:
12 h 31 min
